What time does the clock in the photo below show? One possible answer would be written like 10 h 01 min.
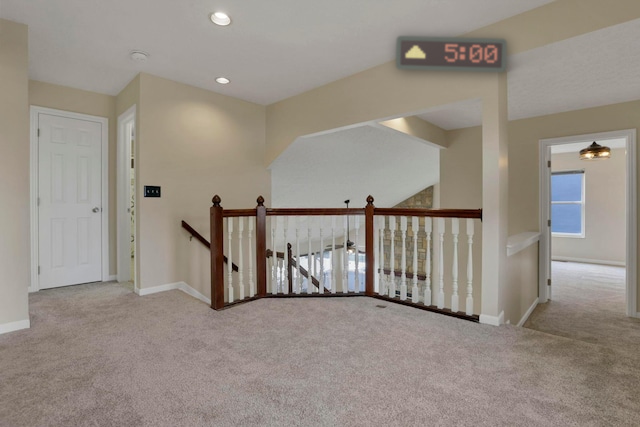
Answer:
5 h 00 min
